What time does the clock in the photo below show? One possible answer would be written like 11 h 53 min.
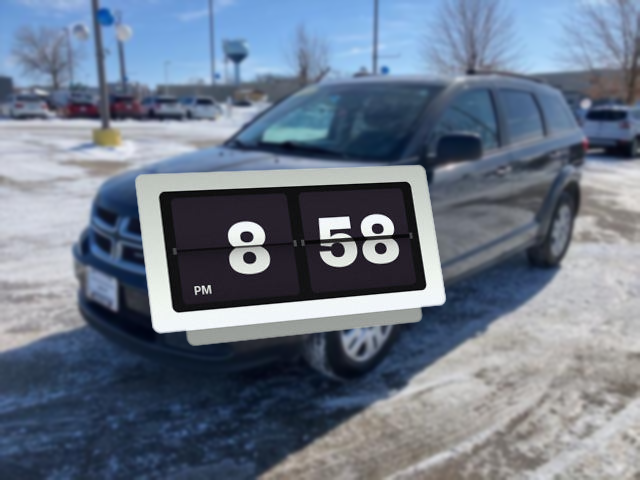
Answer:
8 h 58 min
